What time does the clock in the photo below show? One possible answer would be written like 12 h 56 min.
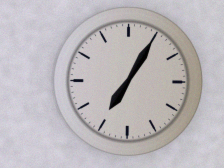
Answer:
7 h 05 min
